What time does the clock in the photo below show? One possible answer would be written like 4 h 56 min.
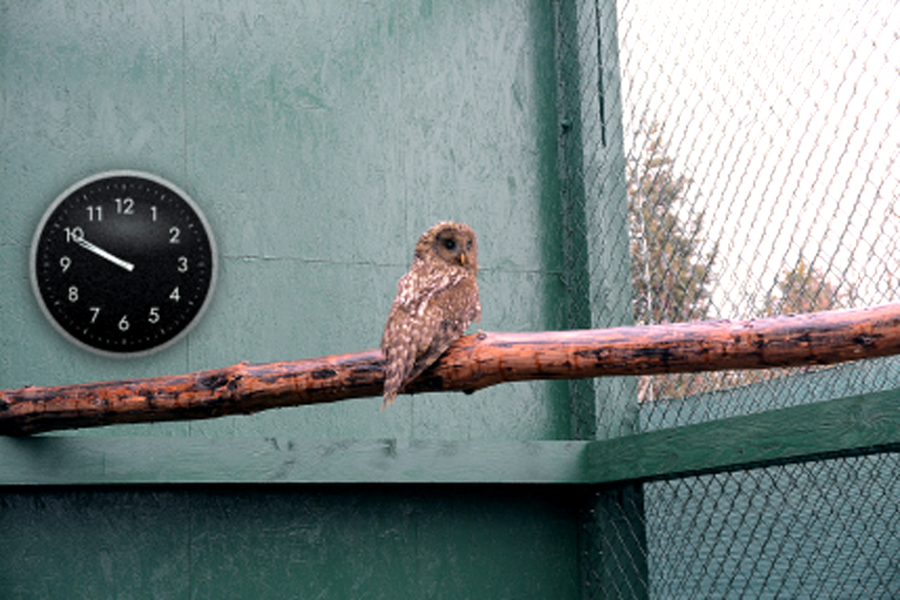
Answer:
9 h 50 min
